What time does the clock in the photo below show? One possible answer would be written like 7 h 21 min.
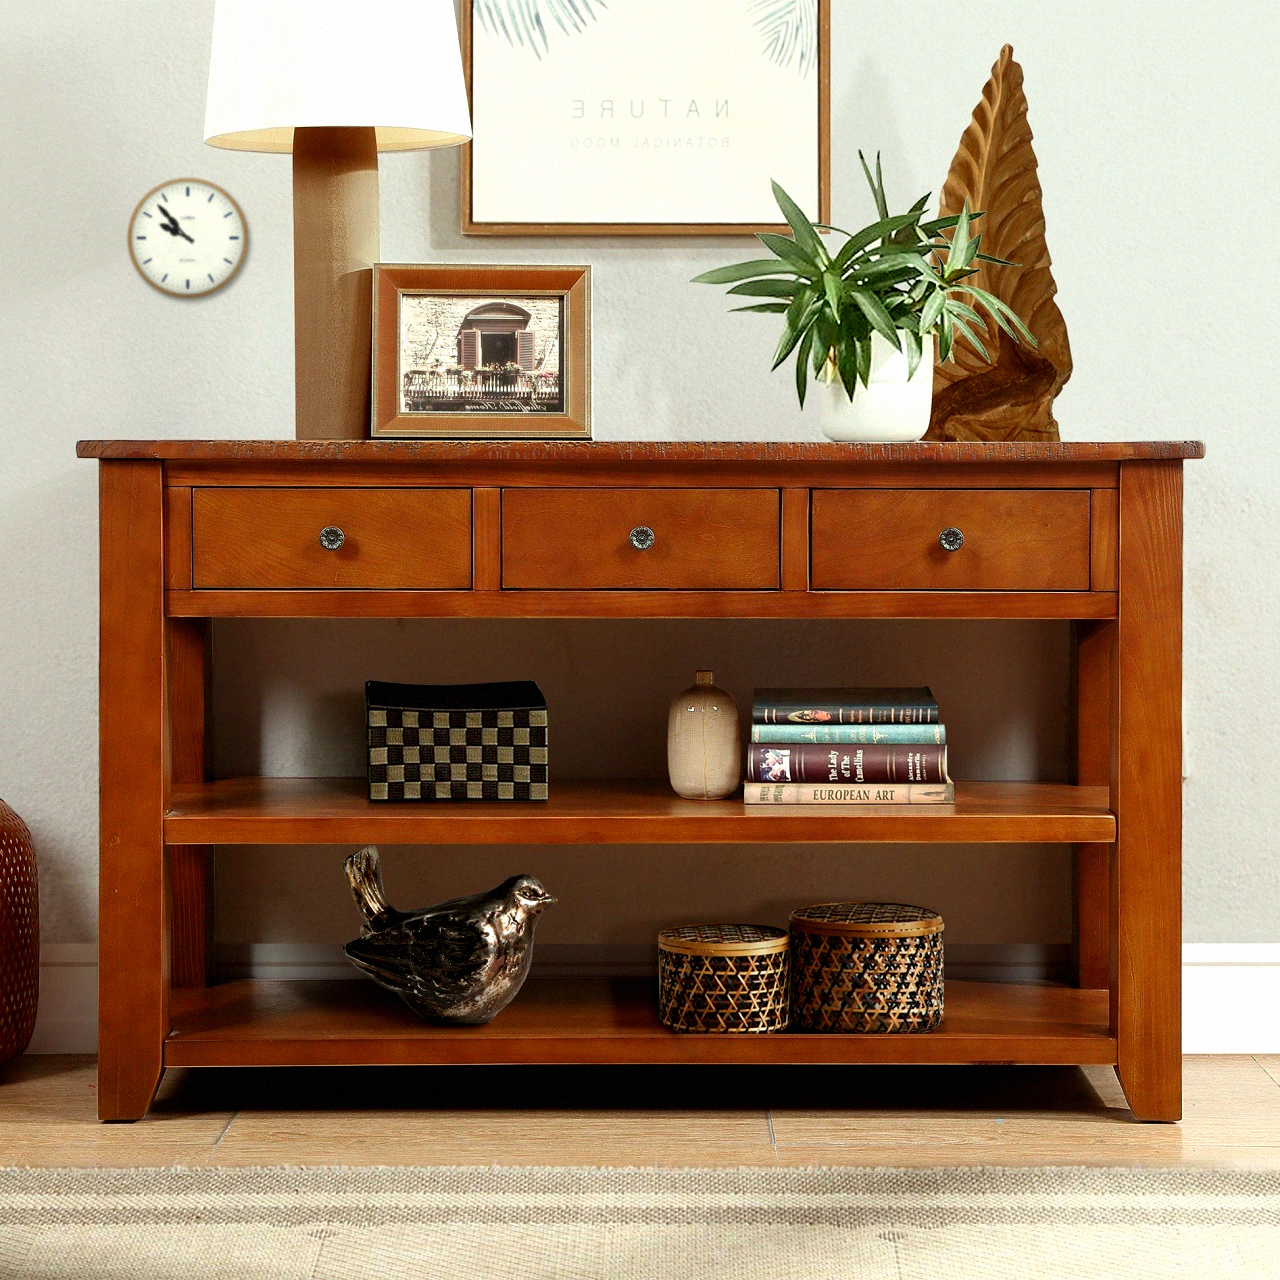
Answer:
9 h 53 min
